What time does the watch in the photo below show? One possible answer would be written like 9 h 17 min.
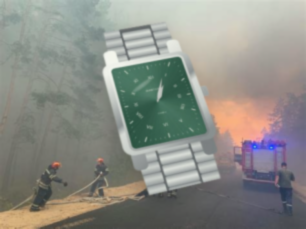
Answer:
1 h 04 min
